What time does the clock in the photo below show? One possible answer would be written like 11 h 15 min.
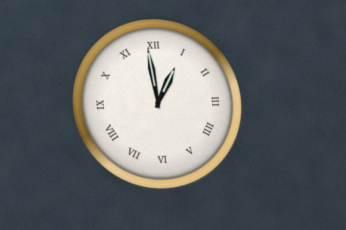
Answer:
12 h 59 min
